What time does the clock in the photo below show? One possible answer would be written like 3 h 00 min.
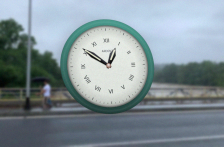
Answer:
12 h 51 min
